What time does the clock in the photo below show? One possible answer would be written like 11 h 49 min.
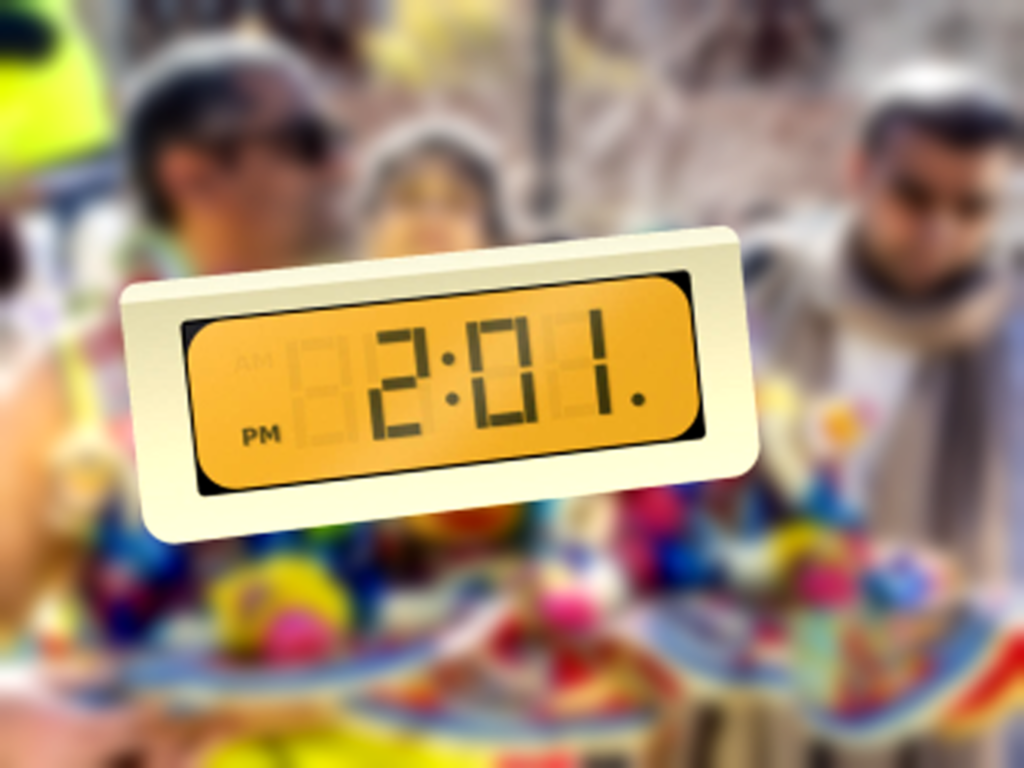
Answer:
2 h 01 min
